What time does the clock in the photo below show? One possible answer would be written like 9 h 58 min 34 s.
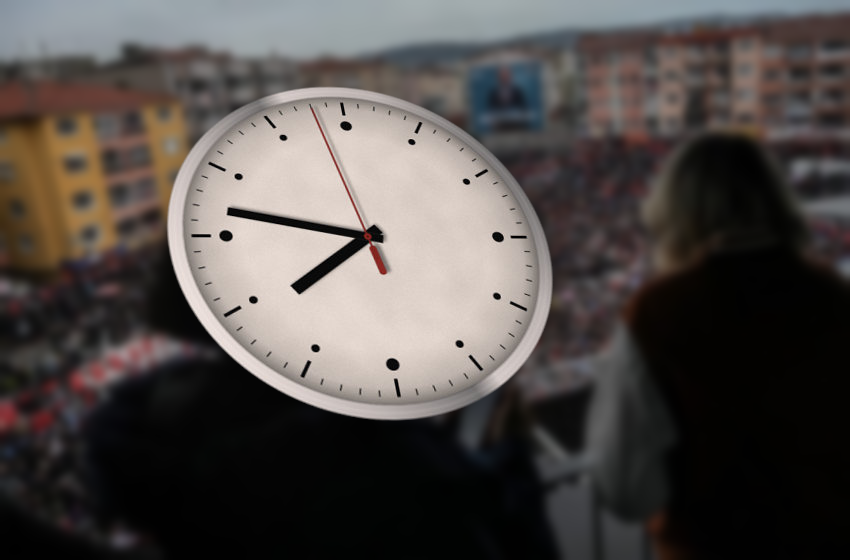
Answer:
7 h 46 min 58 s
